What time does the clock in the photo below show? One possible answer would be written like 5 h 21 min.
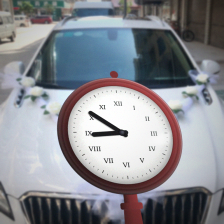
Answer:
8 h 51 min
